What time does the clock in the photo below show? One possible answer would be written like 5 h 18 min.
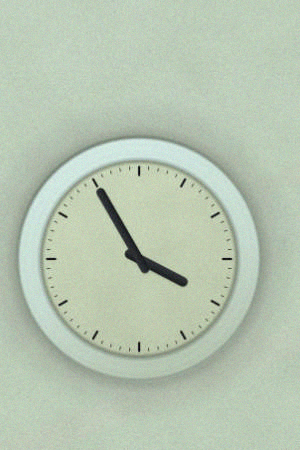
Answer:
3 h 55 min
